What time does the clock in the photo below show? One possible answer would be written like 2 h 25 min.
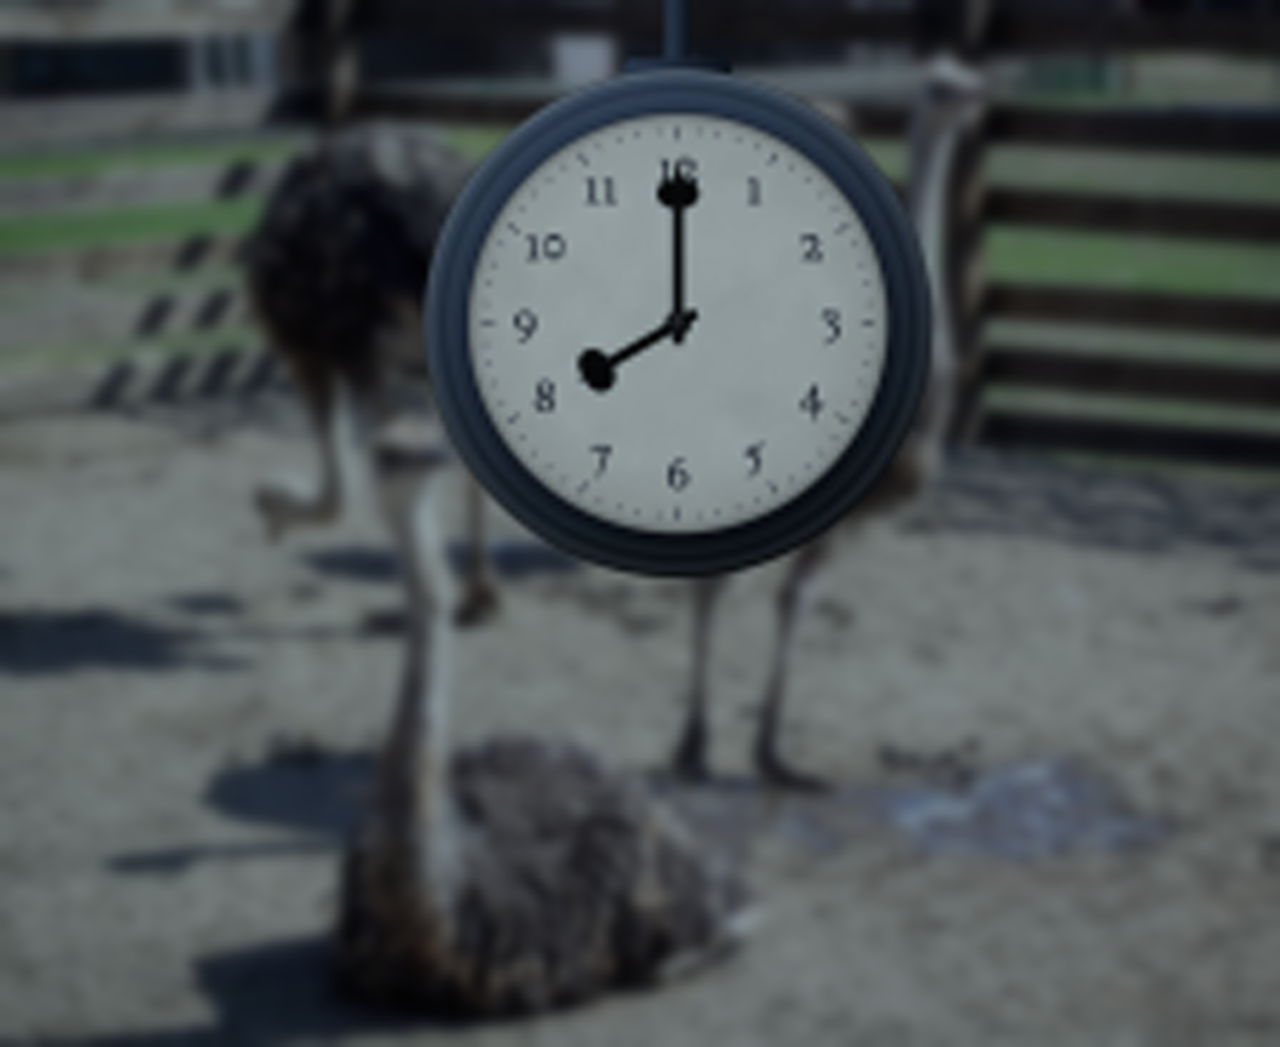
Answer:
8 h 00 min
